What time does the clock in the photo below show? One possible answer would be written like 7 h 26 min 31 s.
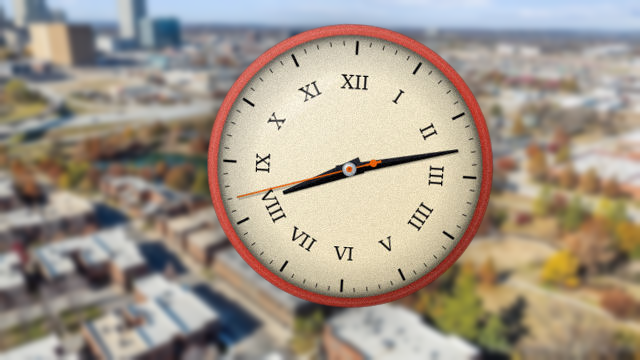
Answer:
8 h 12 min 42 s
